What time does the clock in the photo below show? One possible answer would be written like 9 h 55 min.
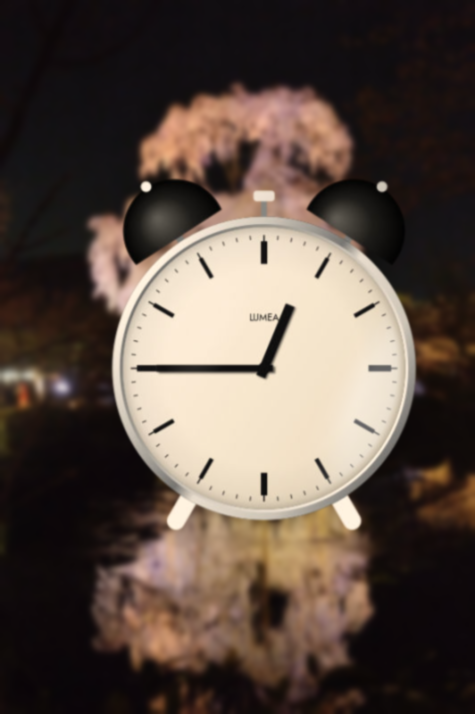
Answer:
12 h 45 min
